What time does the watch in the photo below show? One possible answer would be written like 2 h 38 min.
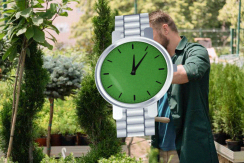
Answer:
12 h 06 min
